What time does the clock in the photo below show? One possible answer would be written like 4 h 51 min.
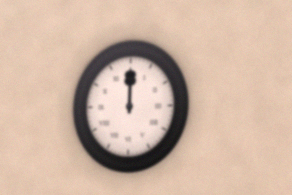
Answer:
12 h 00 min
